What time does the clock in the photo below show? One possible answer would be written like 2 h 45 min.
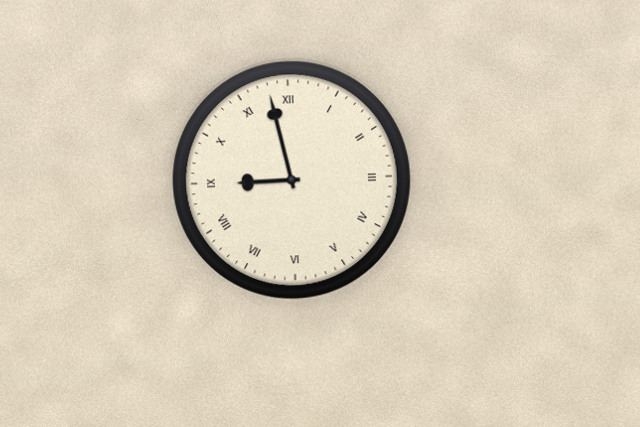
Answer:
8 h 58 min
